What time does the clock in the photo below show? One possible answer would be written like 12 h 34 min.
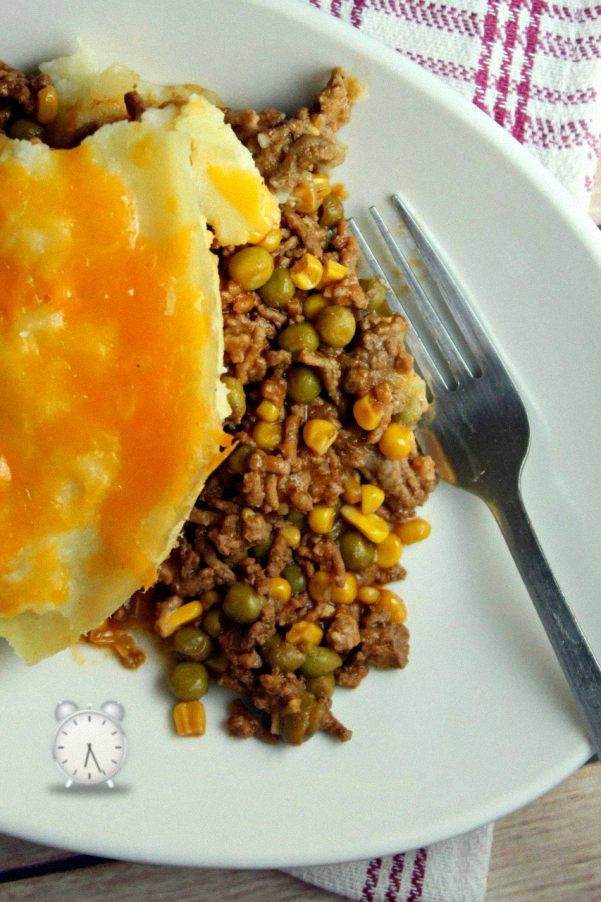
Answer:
6 h 26 min
